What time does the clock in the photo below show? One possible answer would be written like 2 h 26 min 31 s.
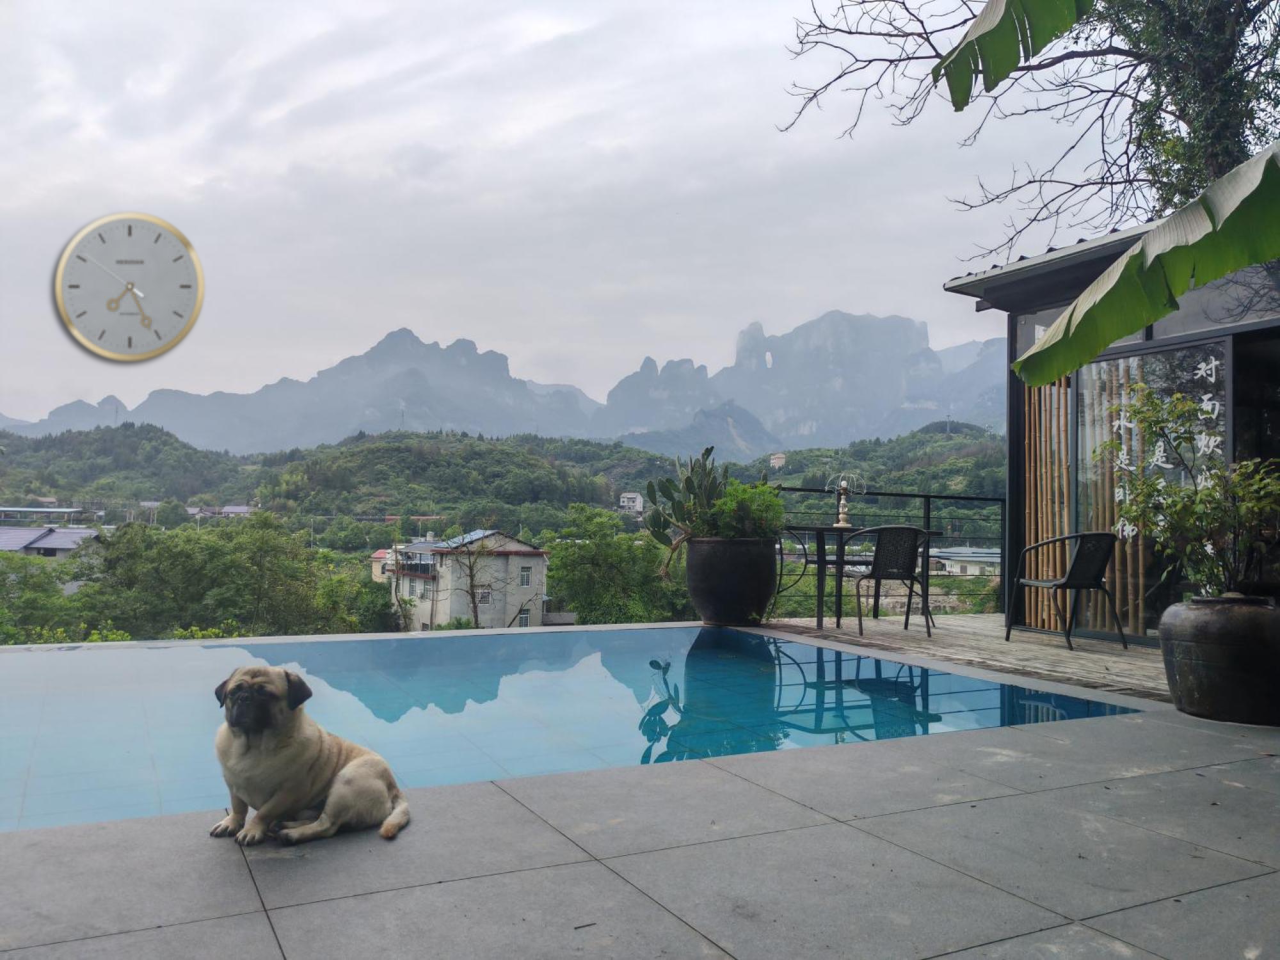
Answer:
7 h 25 min 51 s
